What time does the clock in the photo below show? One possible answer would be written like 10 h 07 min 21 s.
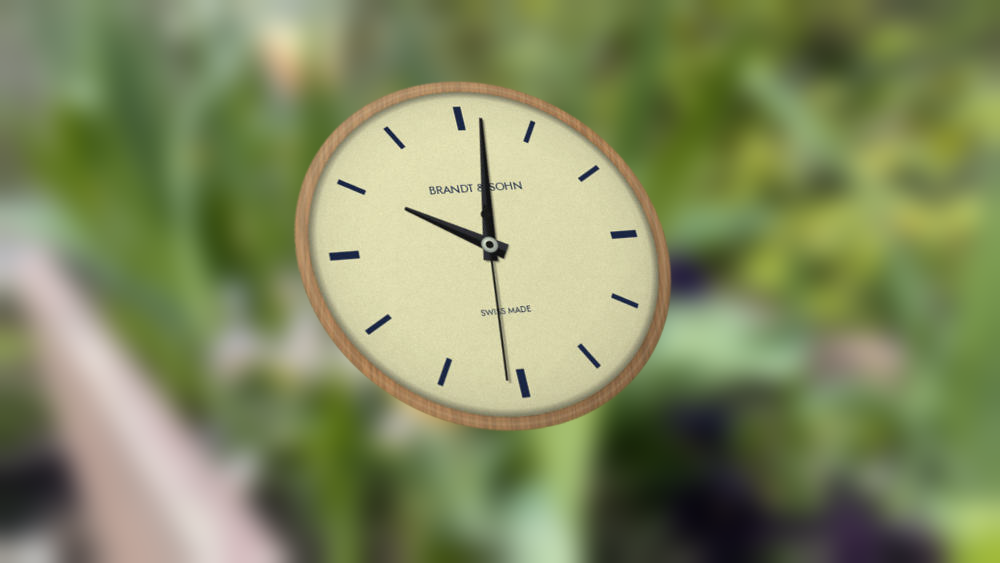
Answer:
10 h 01 min 31 s
